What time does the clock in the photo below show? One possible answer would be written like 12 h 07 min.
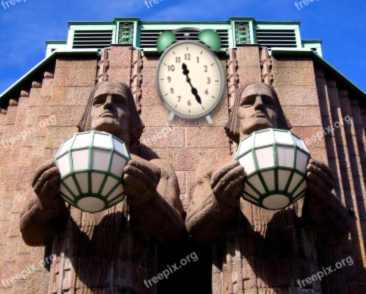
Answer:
11 h 25 min
